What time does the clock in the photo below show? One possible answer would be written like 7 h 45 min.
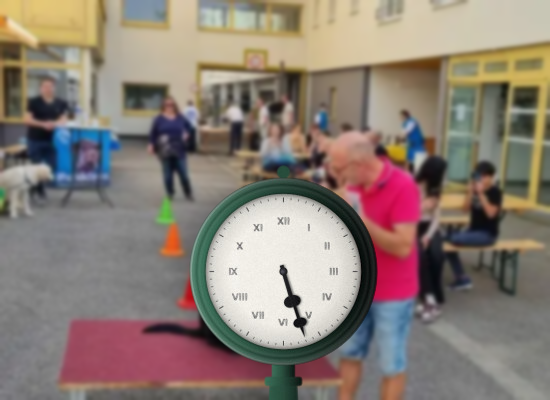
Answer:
5 h 27 min
